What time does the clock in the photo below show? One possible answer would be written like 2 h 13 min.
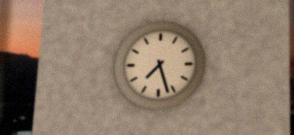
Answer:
7 h 27 min
